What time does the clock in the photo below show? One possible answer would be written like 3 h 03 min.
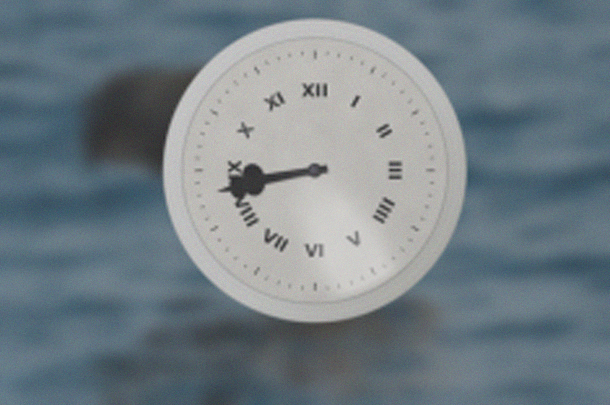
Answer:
8 h 43 min
